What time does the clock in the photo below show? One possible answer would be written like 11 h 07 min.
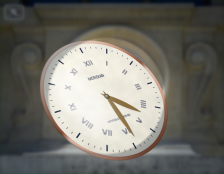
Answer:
4 h 29 min
